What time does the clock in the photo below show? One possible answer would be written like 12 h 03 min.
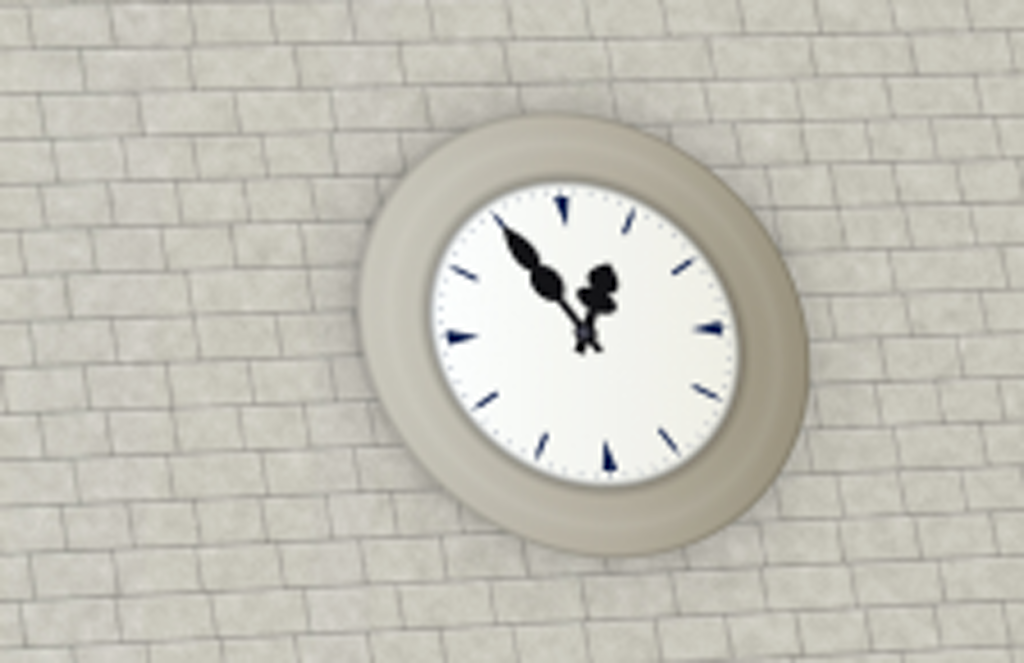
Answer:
12 h 55 min
